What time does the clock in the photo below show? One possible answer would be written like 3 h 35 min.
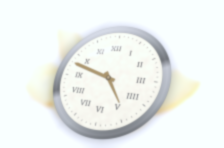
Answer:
4 h 48 min
